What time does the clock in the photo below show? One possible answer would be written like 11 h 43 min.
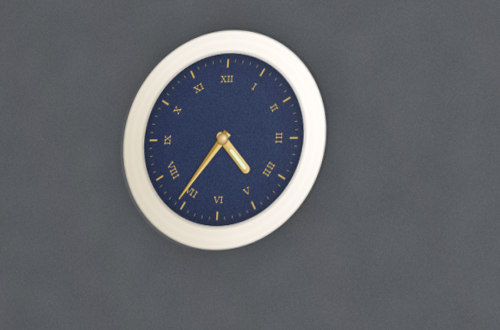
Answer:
4 h 36 min
